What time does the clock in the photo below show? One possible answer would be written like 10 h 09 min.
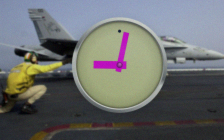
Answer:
9 h 02 min
